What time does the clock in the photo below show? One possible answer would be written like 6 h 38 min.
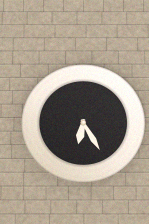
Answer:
6 h 25 min
